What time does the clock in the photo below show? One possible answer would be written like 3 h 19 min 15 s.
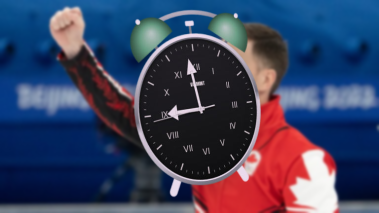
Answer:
8 h 58 min 44 s
